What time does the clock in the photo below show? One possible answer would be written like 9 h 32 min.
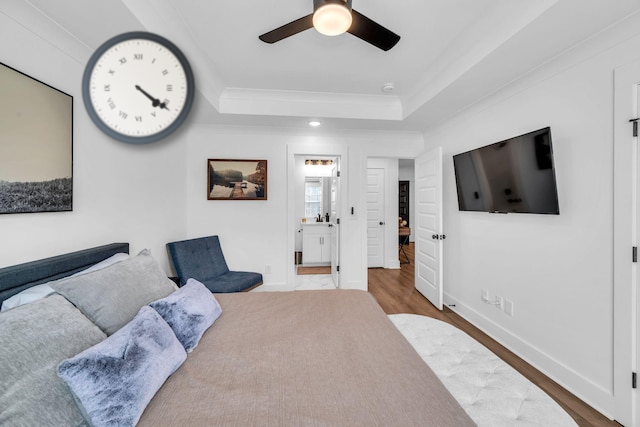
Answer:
4 h 21 min
